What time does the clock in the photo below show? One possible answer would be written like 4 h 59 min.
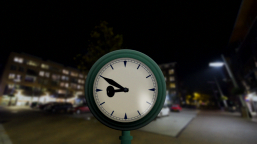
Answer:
8 h 50 min
